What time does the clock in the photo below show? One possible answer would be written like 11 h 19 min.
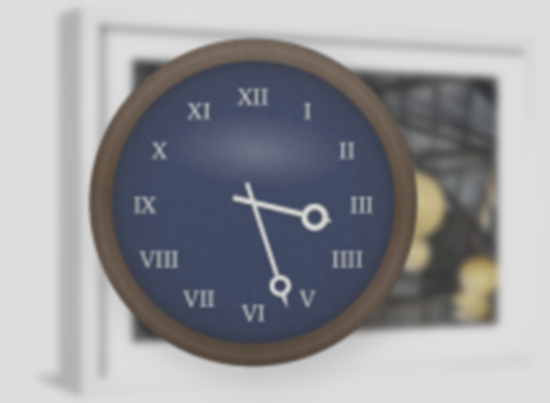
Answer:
3 h 27 min
